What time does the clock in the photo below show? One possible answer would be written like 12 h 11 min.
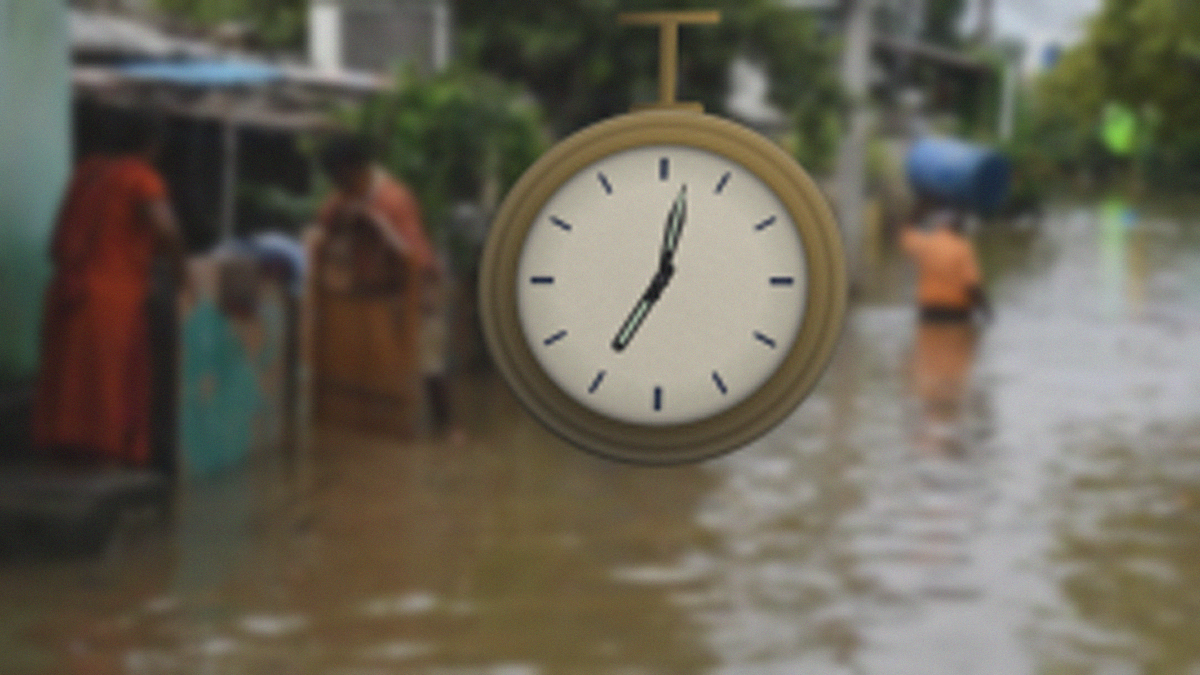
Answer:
7 h 02 min
